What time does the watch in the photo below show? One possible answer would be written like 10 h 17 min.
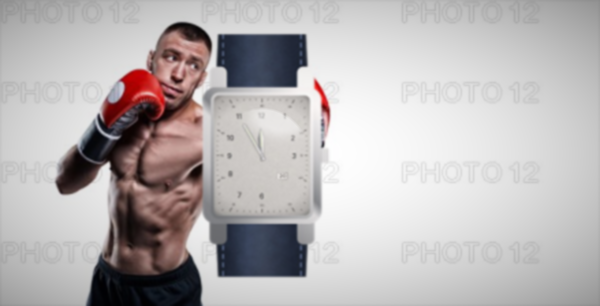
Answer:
11 h 55 min
